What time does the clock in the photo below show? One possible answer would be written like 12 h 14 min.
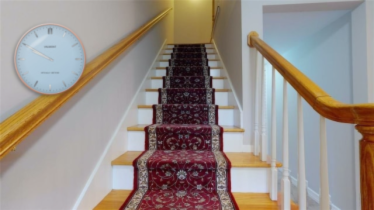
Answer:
9 h 50 min
